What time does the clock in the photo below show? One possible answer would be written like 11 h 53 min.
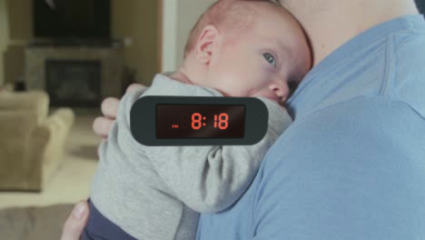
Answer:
8 h 18 min
